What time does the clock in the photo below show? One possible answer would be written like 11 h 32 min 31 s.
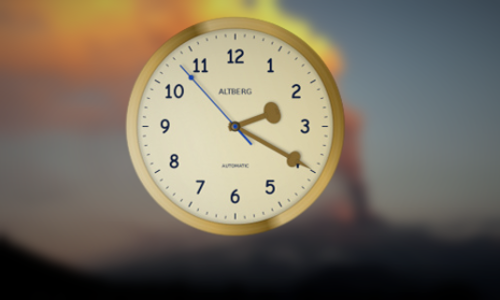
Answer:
2 h 19 min 53 s
